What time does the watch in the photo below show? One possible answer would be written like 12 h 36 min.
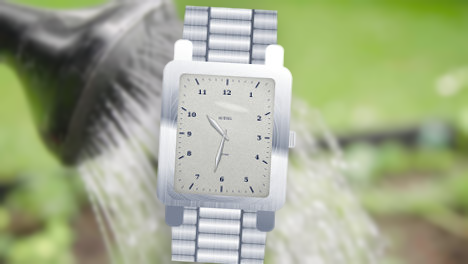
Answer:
10 h 32 min
